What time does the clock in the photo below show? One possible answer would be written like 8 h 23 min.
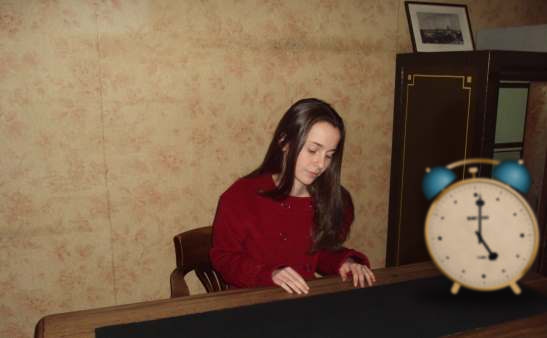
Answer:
5 h 01 min
